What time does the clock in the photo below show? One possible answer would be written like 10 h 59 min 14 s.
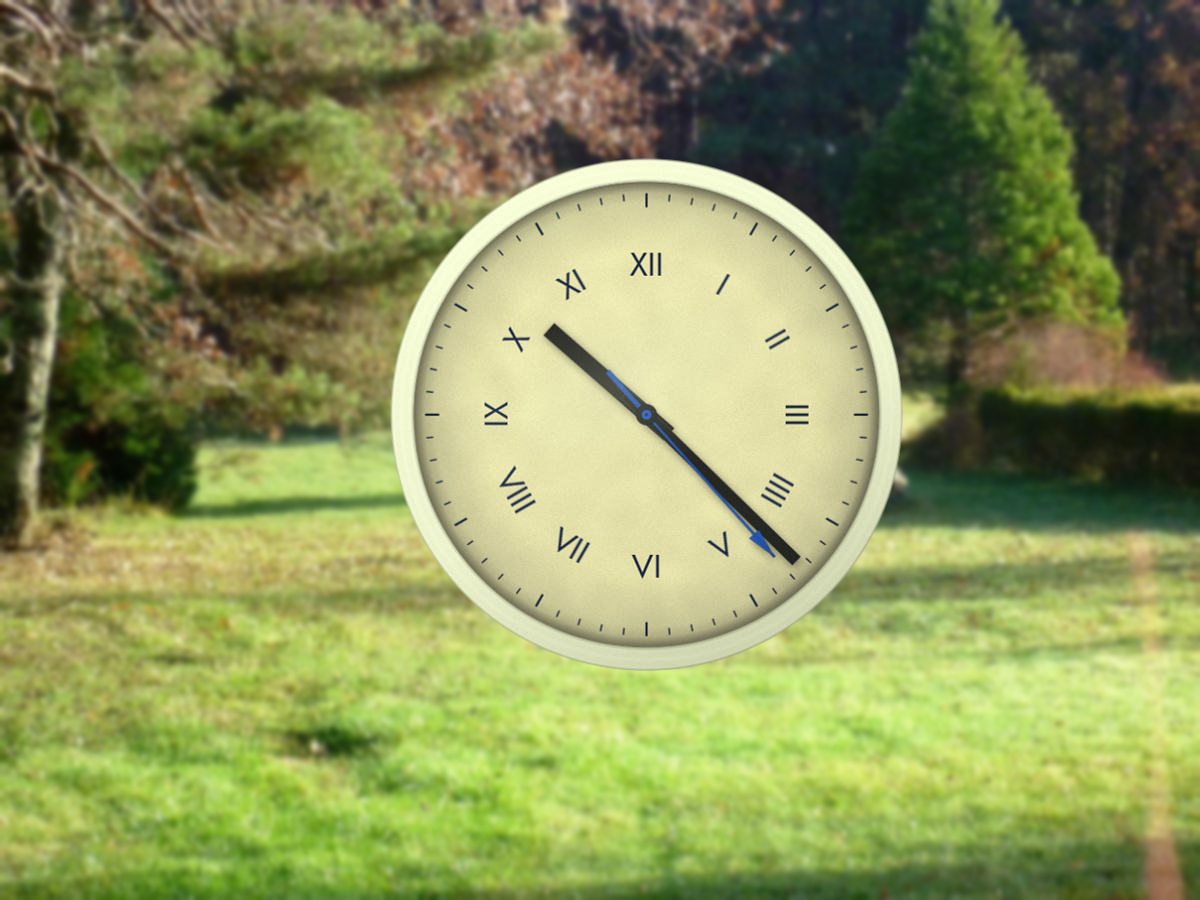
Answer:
10 h 22 min 23 s
